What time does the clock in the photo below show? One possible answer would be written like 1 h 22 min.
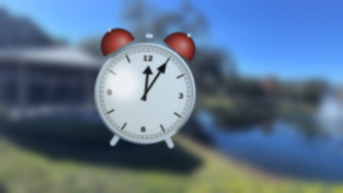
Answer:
12 h 05 min
